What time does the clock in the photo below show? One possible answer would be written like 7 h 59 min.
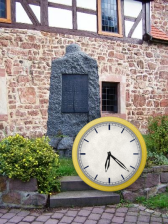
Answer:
6 h 22 min
